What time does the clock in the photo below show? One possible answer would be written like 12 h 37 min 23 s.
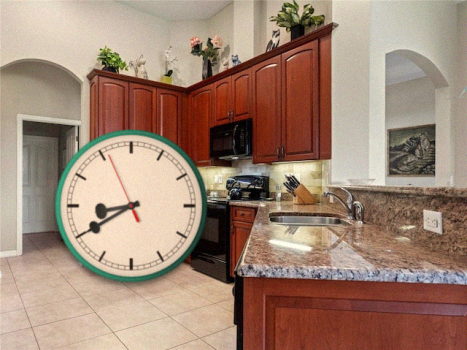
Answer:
8 h 39 min 56 s
